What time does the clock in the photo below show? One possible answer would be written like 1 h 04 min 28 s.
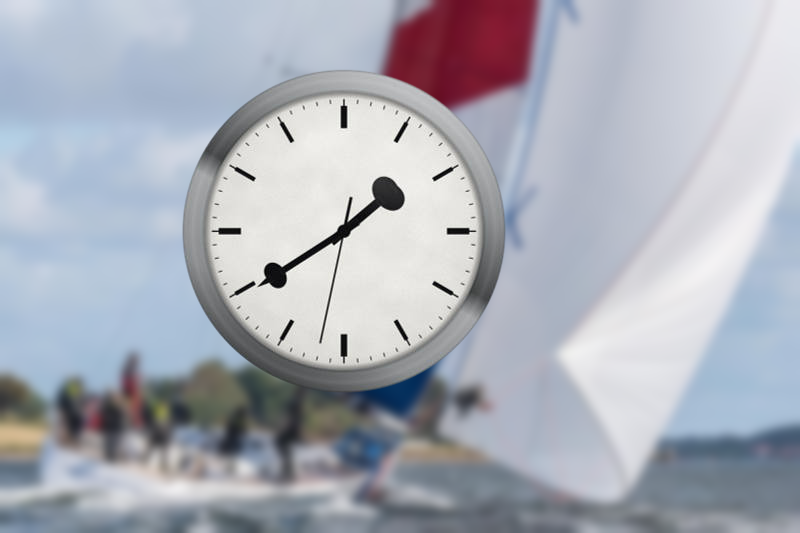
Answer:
1 h 39 min 32 s
